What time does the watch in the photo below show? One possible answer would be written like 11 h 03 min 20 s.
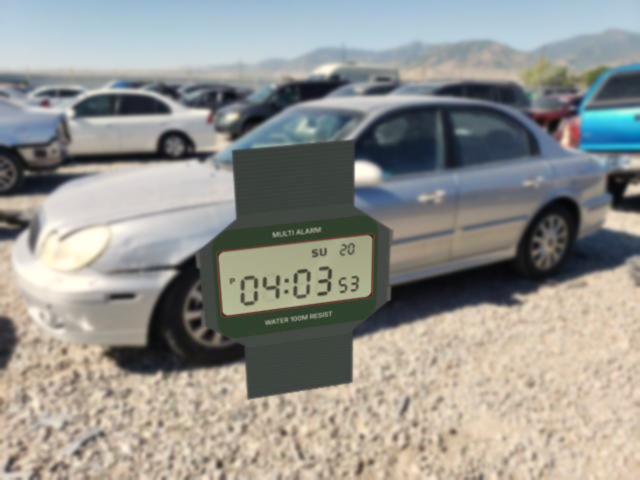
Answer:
4 h 03 min 53 s
